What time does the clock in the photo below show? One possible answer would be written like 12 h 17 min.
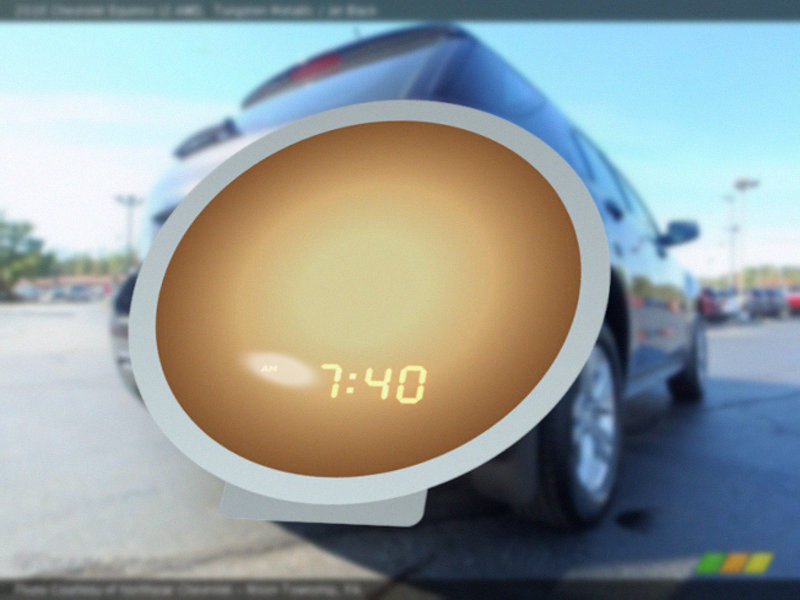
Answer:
7 h 40 min
